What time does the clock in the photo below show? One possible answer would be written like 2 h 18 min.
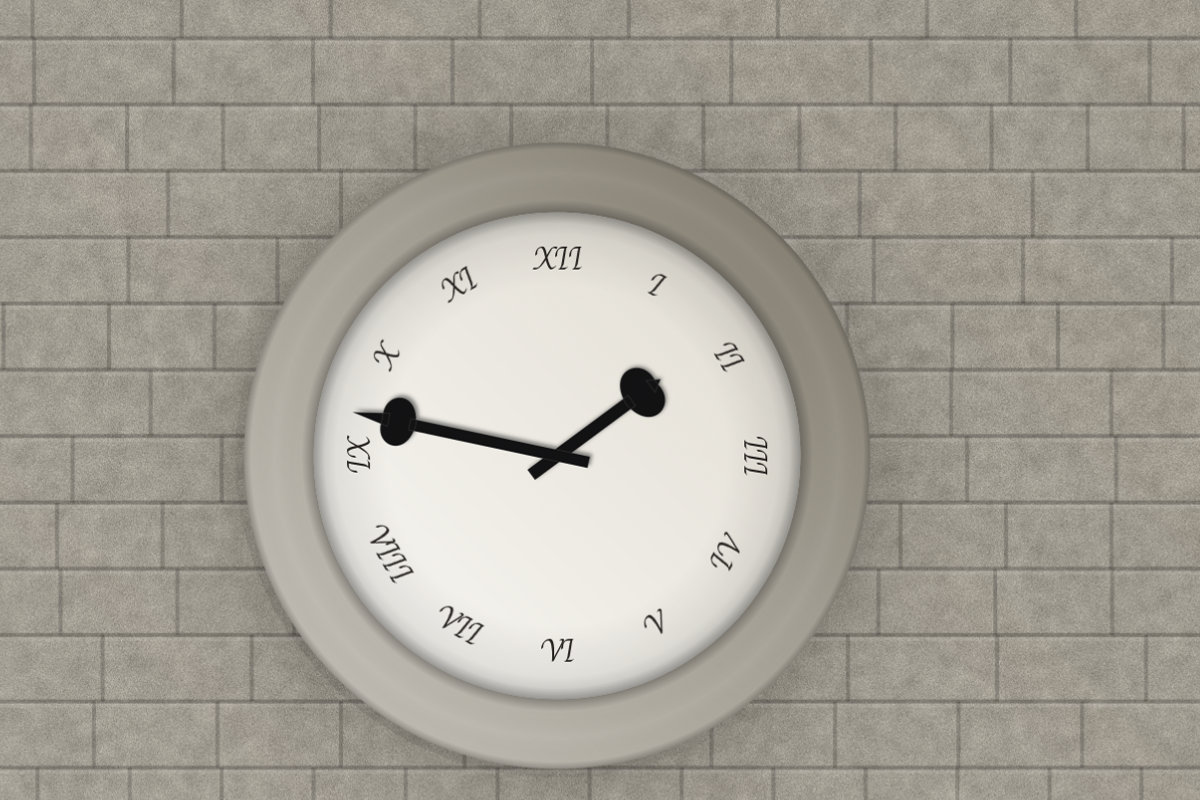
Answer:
1 h 47 min
